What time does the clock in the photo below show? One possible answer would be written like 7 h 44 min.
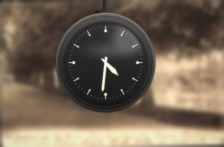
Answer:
4 h 31 min
